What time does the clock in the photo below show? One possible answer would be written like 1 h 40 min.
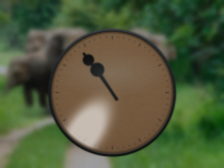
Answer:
10 h 54 min
